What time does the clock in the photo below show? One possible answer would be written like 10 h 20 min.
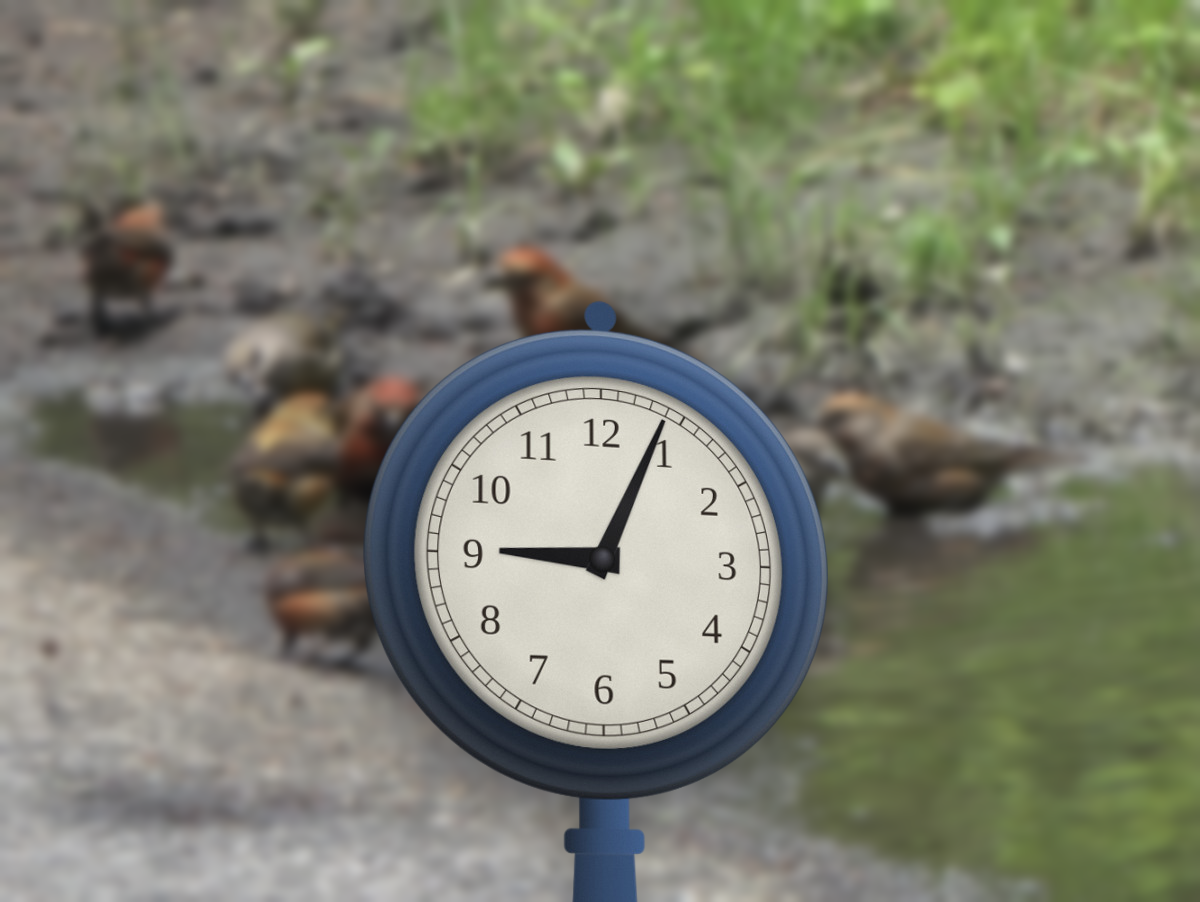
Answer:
9 h 04 min
